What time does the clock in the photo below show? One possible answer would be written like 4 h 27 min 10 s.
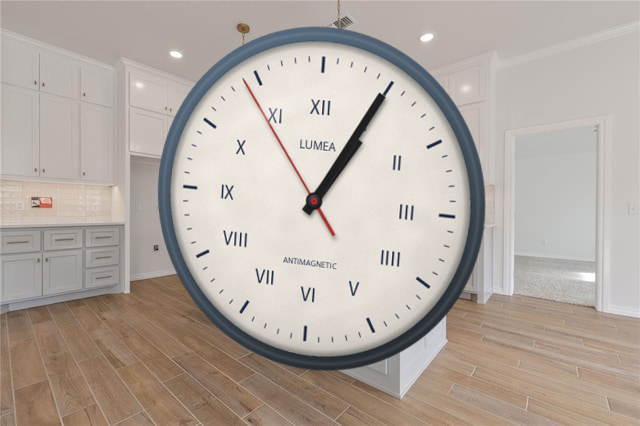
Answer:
1 h 04 min 54 s
